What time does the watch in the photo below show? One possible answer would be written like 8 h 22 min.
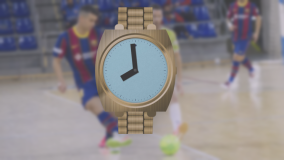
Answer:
7 h 59 min
